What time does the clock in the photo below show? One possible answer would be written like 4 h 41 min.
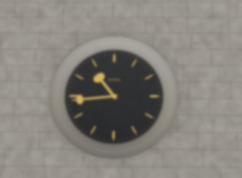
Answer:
10 h 44 min
